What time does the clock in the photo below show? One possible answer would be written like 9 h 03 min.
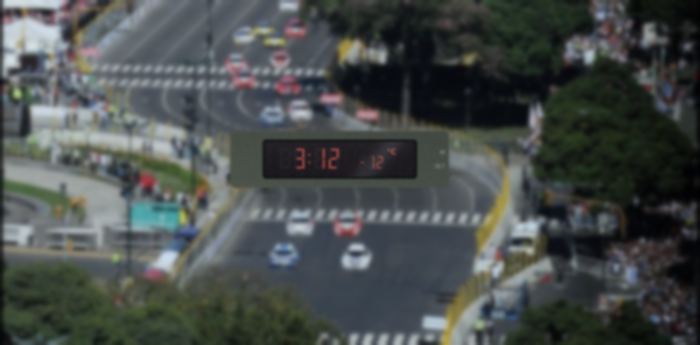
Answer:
3 h 12 min
